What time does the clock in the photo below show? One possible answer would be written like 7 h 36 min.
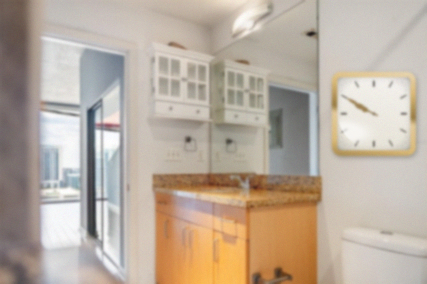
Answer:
9 h 50 min
